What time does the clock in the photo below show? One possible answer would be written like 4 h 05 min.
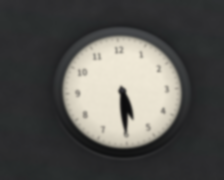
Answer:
5 h 30 min
